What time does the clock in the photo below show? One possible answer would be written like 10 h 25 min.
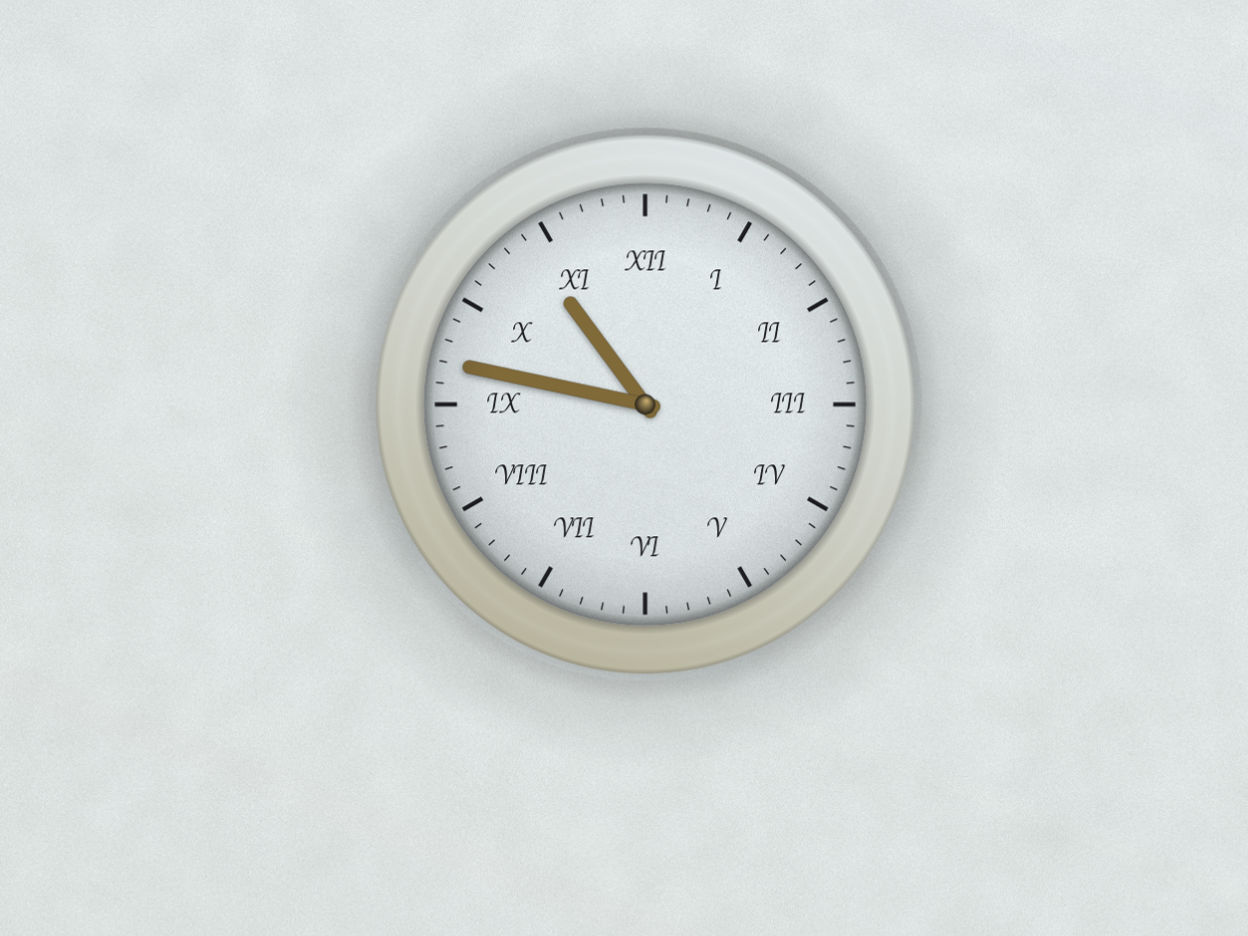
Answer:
10 h 47 min
